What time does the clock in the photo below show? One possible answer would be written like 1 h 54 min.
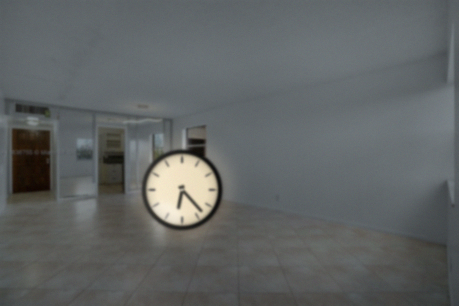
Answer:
6 h 23 min
